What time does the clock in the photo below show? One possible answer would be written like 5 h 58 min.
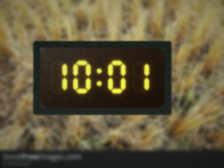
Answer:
10 h 01 min
